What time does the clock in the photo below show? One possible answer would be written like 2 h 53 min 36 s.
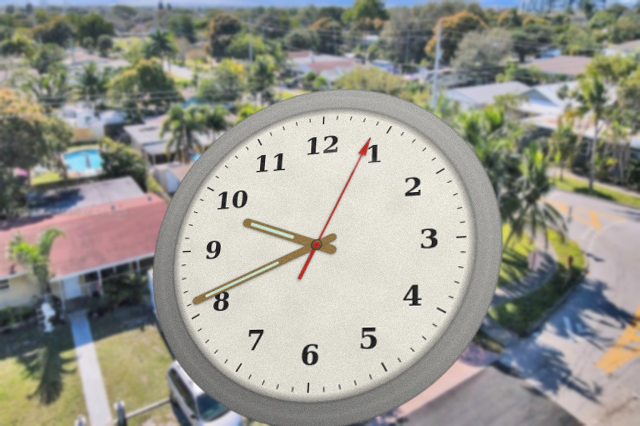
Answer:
9 h 41 min 04 s
